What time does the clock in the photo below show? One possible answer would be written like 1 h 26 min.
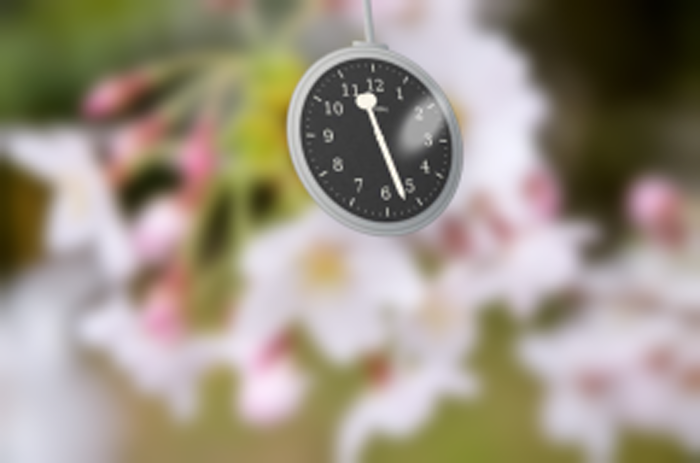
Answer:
11 h 27 min
